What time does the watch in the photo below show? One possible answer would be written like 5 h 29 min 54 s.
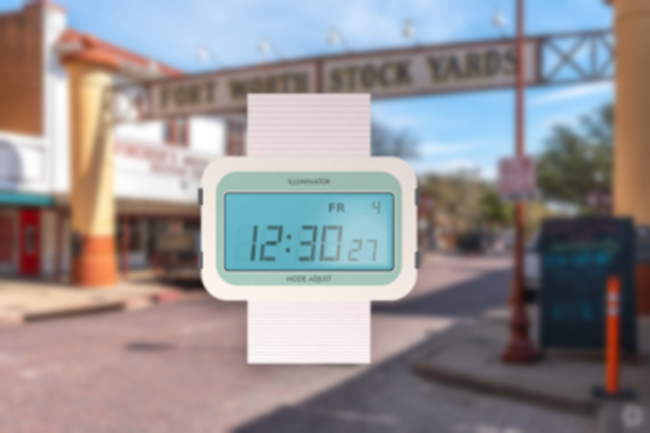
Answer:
12 h 30 min 27 s
